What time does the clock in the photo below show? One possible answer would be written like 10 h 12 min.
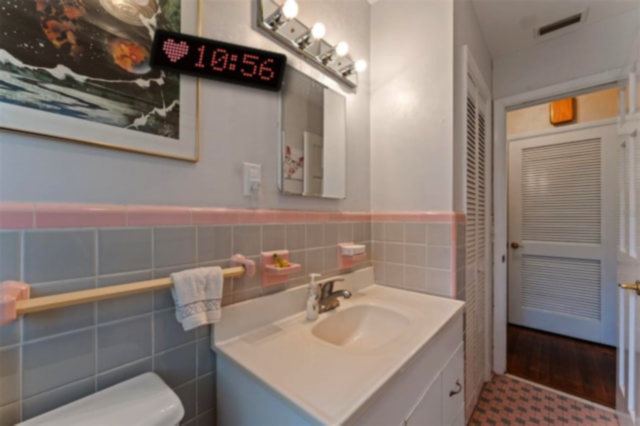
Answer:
10 h 56 min
